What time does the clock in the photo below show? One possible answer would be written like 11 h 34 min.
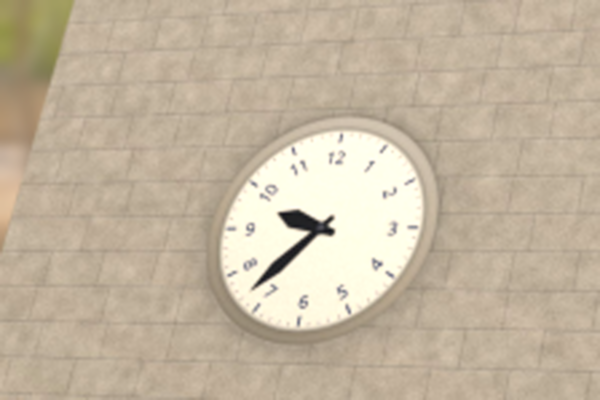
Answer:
9 h 37 min
